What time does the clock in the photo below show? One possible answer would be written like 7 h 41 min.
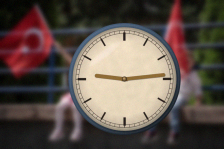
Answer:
9 h 14 min
